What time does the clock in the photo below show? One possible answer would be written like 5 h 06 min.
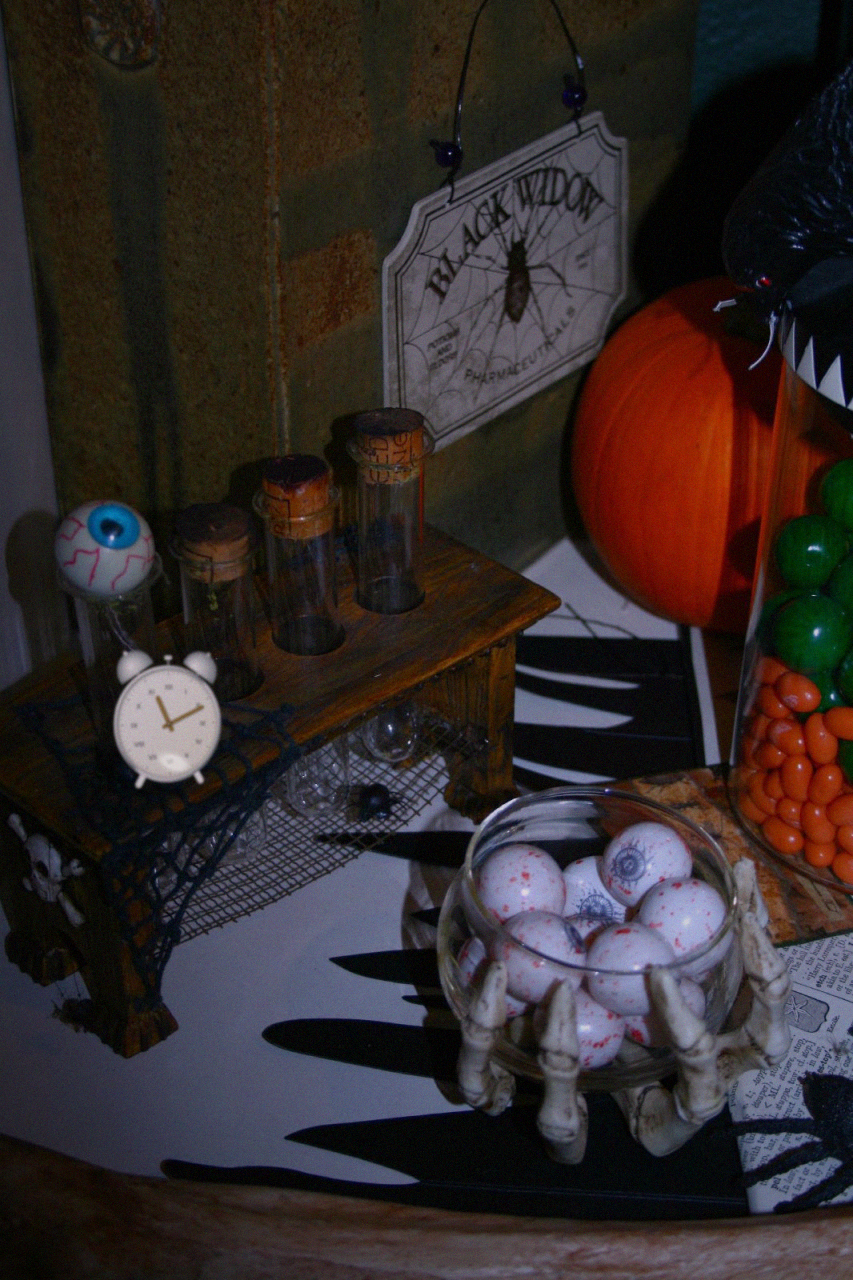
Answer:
11 h 11 min
